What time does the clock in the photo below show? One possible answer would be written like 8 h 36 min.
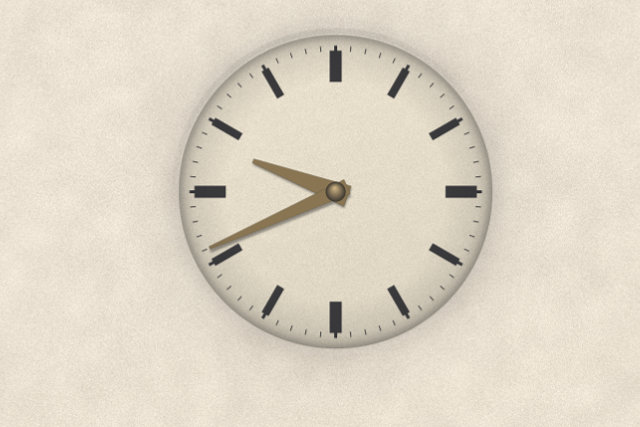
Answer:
9 h 41 min
